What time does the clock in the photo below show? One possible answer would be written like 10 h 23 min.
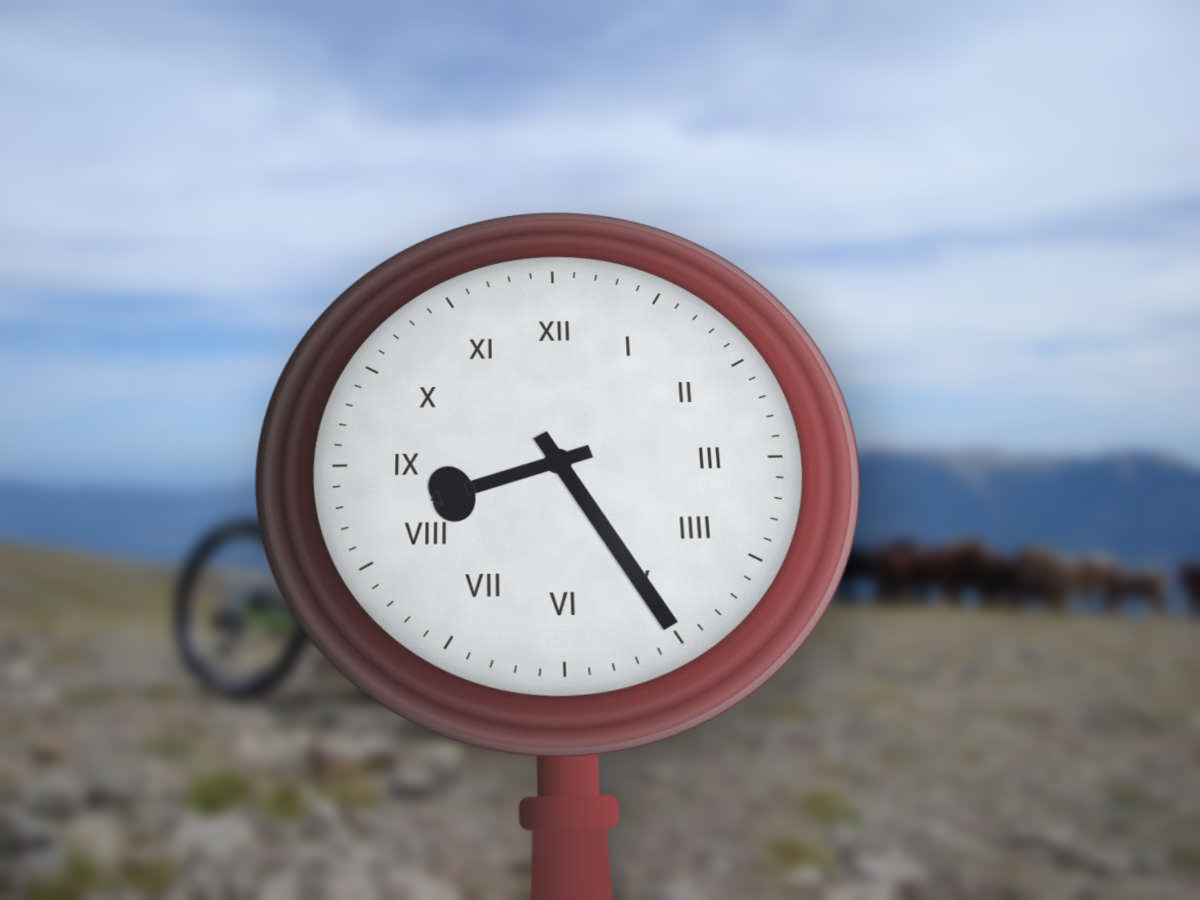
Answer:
8 h 25 min
